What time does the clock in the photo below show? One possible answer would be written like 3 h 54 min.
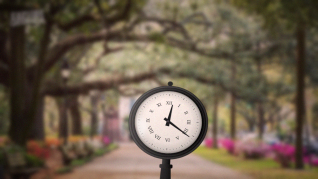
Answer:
12 h 21 min
